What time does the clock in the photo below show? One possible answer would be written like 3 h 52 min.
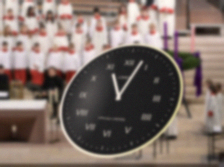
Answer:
11 h 03 min
